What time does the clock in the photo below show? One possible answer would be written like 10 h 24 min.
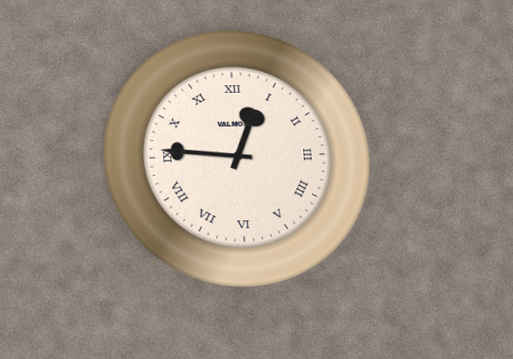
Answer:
12 h 46 min
